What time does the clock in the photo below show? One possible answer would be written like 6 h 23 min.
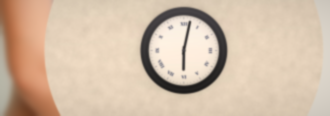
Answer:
6 h 02 min
